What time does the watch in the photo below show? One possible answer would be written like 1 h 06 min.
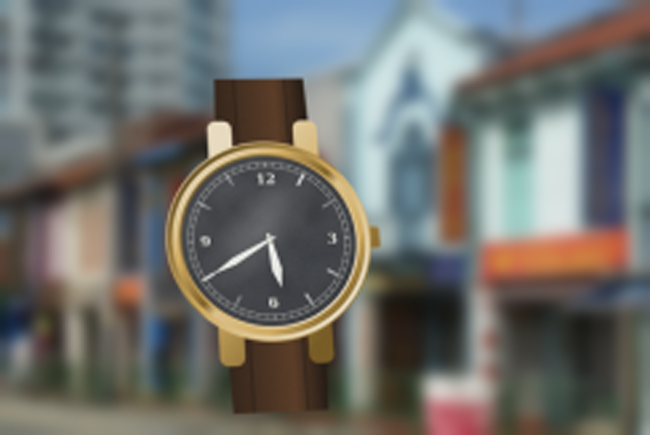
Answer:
5 h 40 min
